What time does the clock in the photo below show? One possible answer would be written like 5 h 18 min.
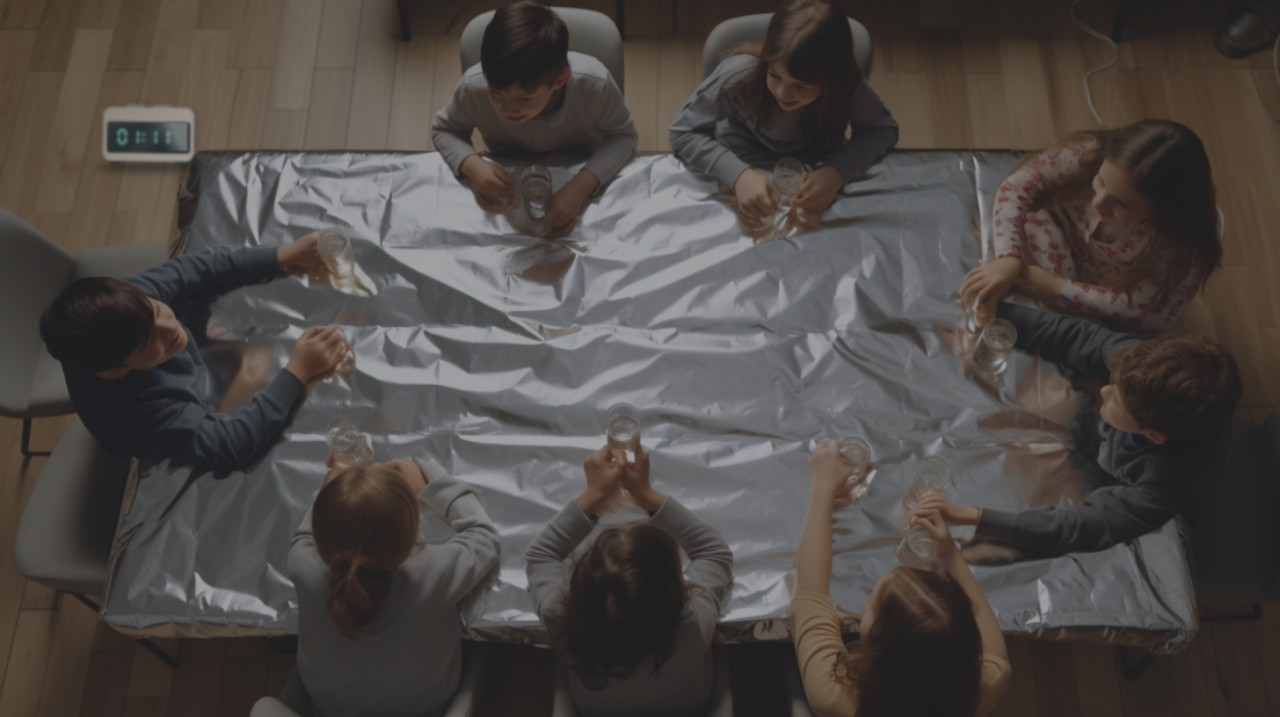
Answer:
1 h 11 min
